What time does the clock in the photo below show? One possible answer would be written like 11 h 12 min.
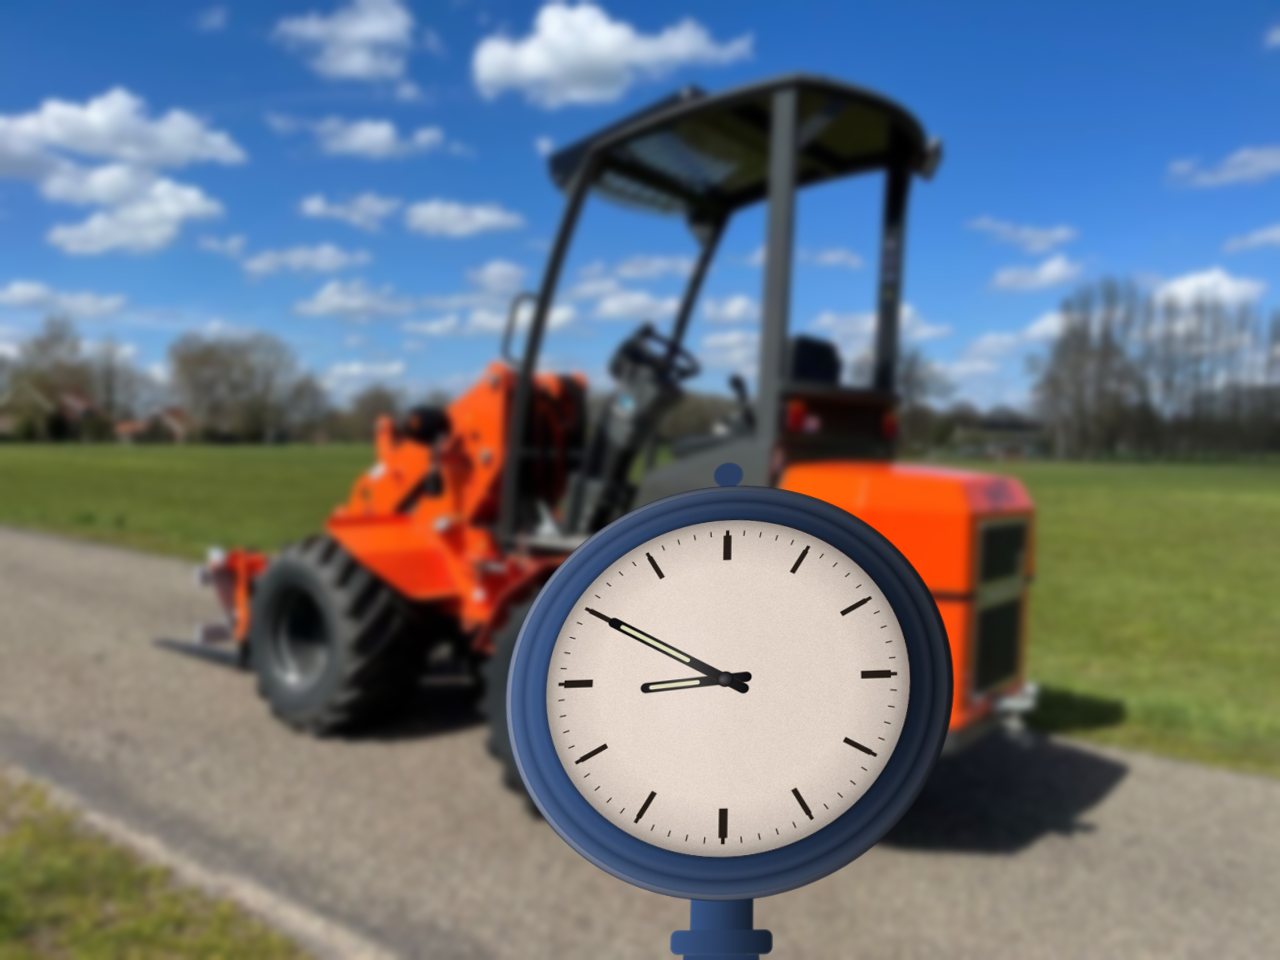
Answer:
8 h 50 min
